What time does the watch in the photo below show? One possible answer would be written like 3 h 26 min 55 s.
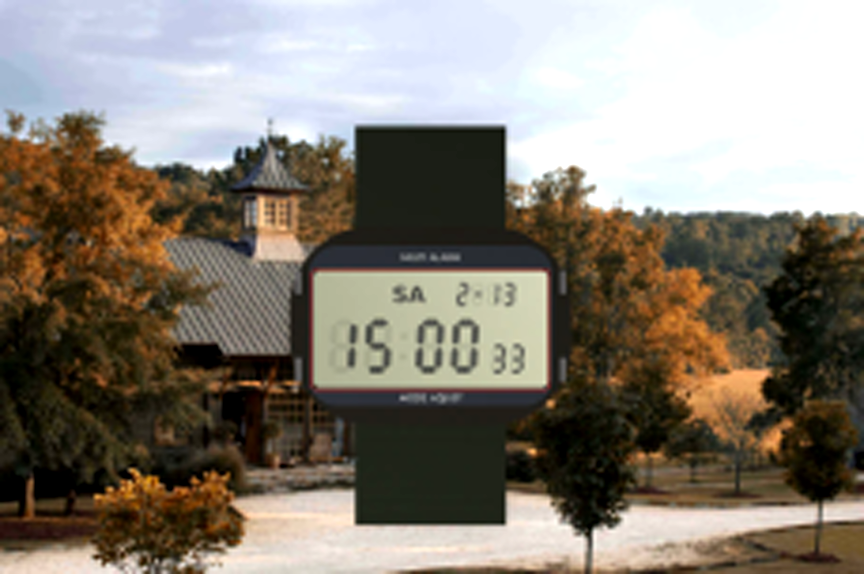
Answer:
15 h 00 min 33 s
